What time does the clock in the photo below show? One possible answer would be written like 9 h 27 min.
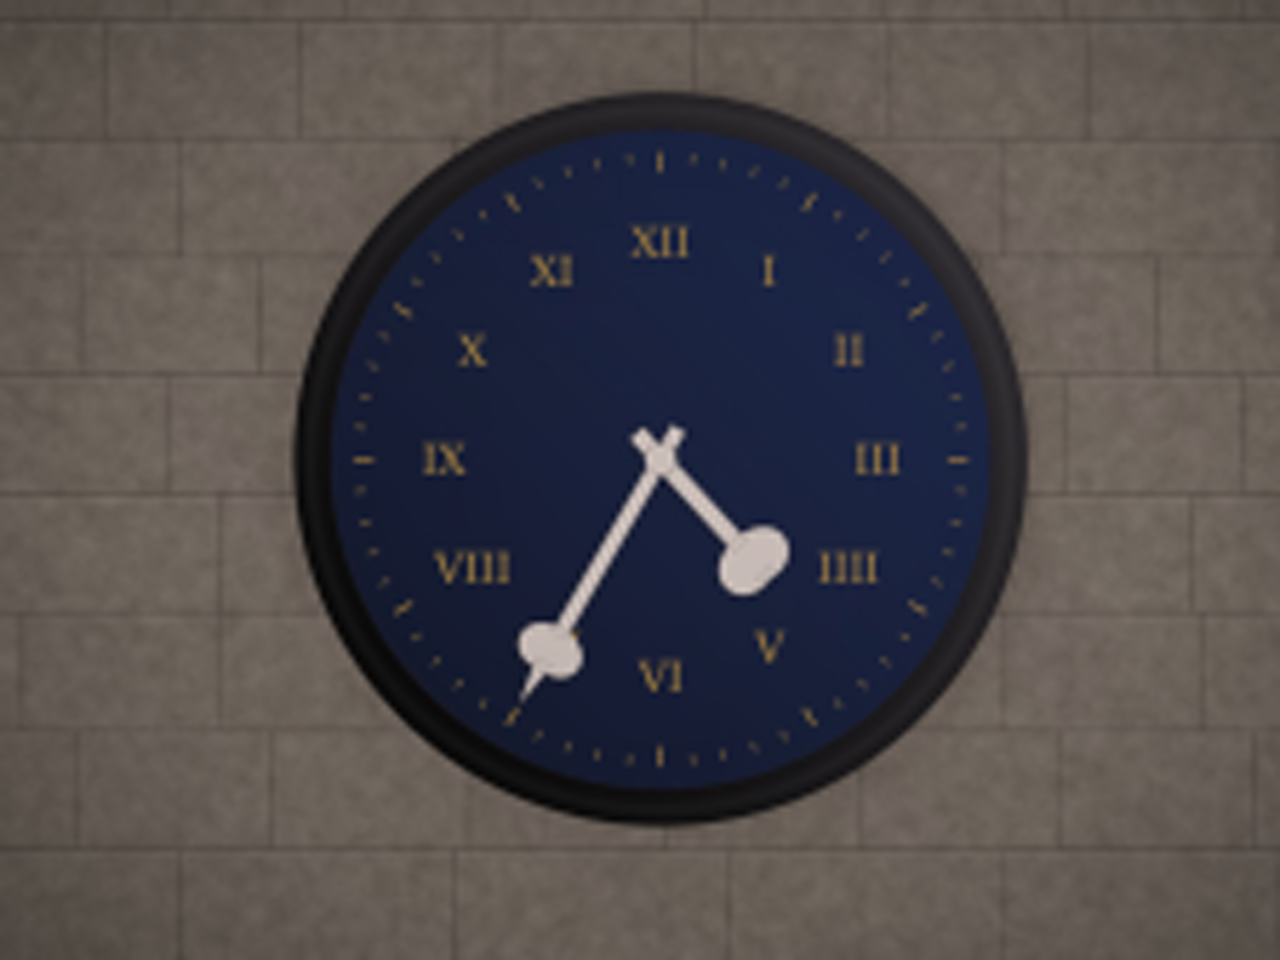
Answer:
4 h 35 min
